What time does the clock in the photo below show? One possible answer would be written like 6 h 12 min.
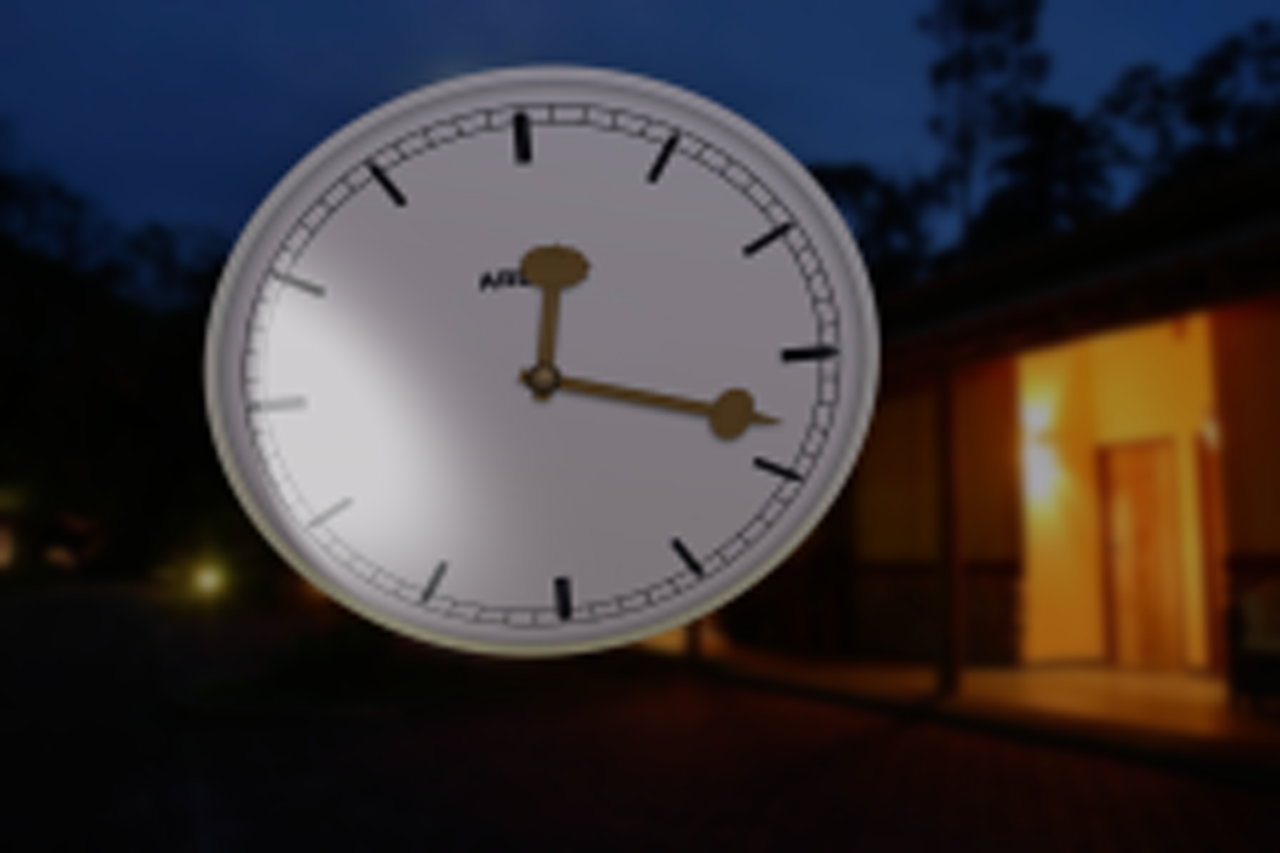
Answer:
12 h 18 min
